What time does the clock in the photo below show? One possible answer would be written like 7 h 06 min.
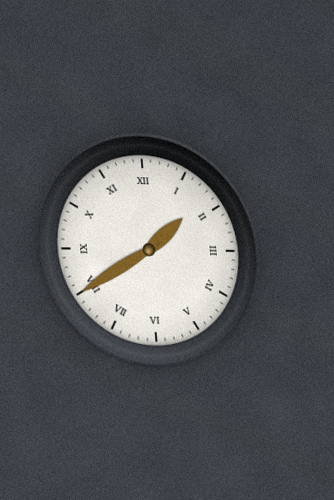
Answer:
1 h 40 min
